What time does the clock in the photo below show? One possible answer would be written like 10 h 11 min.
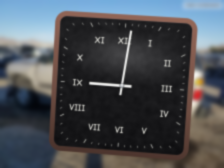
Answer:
9 h 01 min
